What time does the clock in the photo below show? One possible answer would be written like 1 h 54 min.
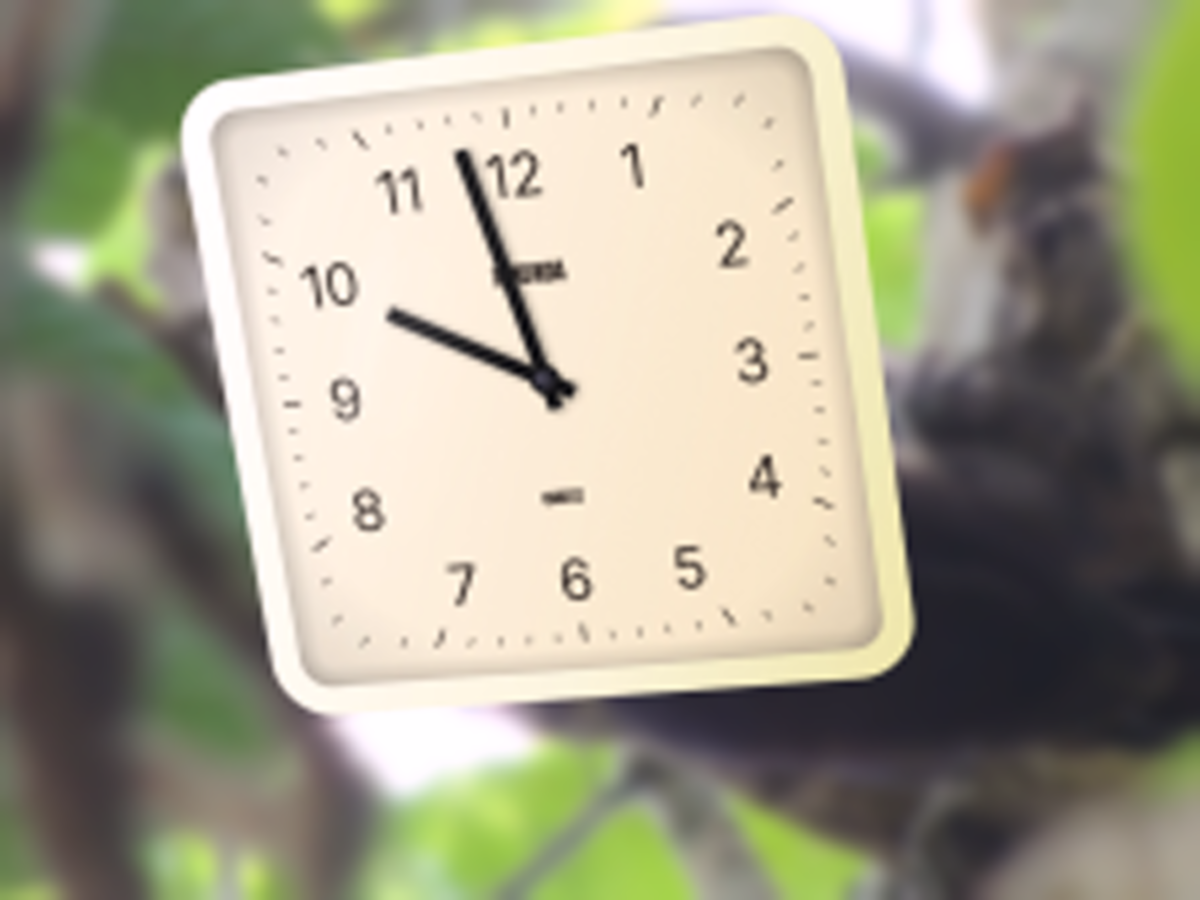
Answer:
9 h 58 min
